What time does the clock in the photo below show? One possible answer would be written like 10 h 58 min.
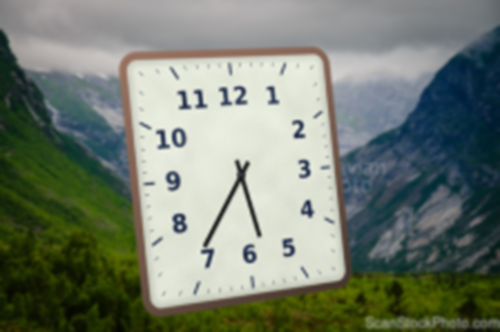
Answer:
5 h 36 min
